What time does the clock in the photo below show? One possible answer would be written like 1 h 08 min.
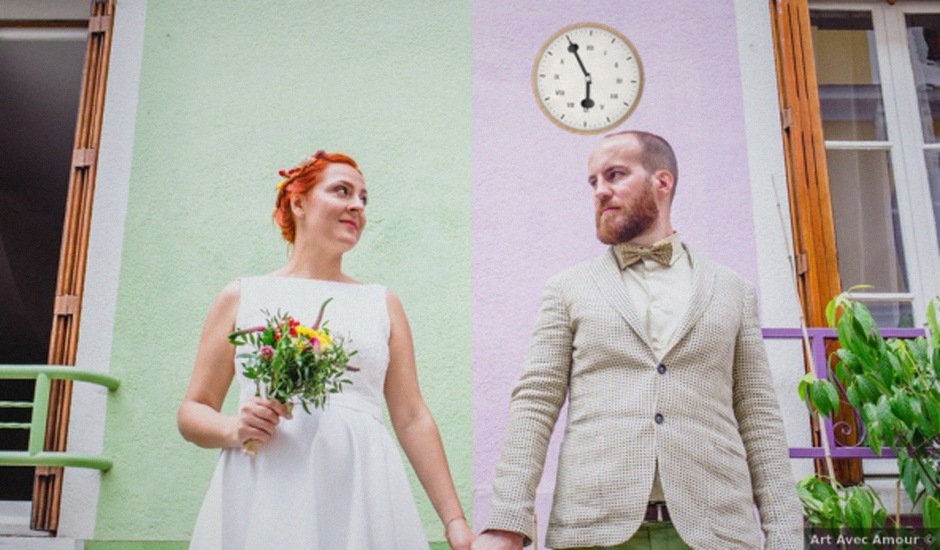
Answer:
5 h 55 min
